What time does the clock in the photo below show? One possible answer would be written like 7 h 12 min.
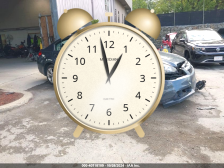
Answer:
12 h 58 min
